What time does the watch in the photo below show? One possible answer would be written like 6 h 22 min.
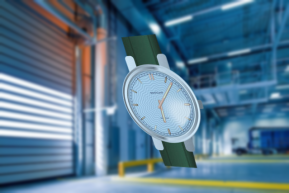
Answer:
6 h 07 min
